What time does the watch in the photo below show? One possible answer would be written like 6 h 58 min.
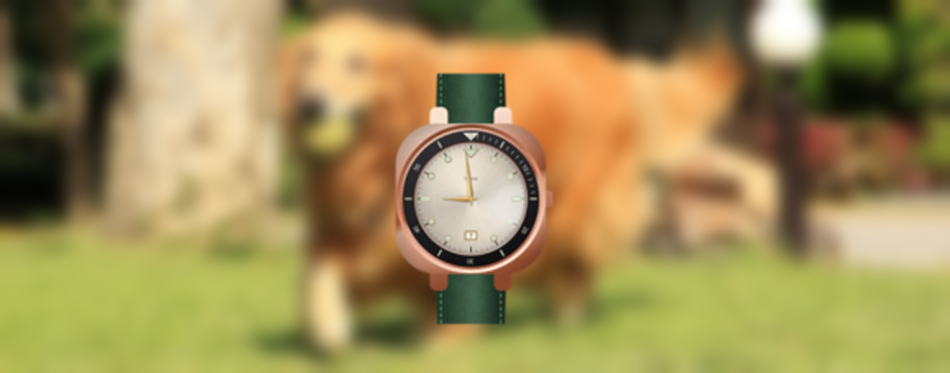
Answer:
8 h 59 min
